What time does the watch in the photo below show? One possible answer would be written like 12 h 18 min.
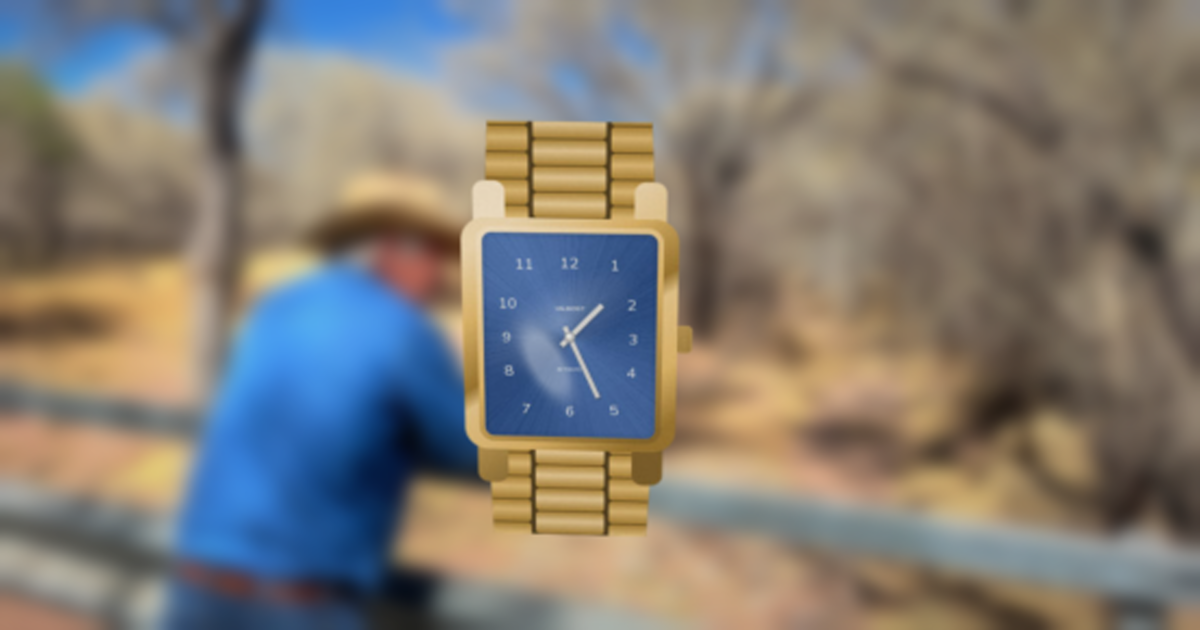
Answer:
1 h 26 min
